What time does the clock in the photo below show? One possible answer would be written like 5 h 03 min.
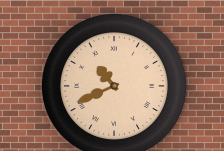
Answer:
10 h 41 min
